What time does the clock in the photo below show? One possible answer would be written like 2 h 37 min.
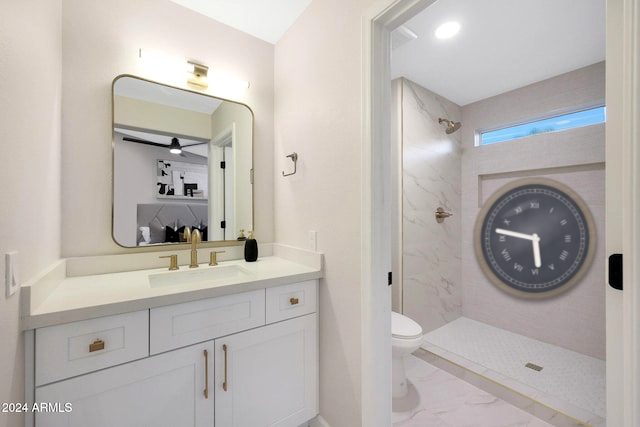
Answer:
5 h 47 min
